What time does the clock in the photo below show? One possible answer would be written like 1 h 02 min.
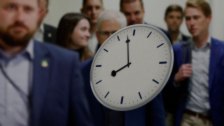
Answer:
7 h 58 min
